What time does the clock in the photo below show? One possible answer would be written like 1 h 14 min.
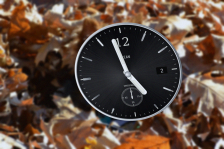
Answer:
4 h 58 min
